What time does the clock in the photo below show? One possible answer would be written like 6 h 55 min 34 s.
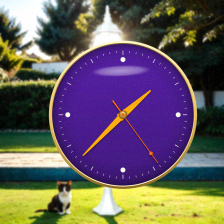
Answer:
1 h 37 min 24 s
